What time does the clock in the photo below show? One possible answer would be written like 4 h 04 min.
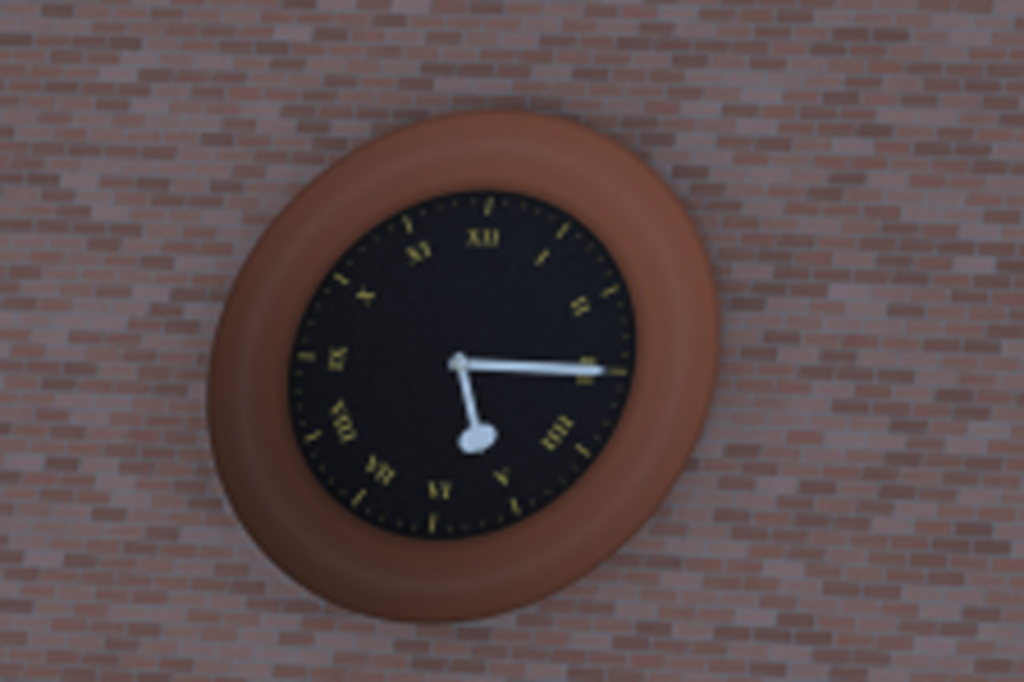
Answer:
5 h 15 min
